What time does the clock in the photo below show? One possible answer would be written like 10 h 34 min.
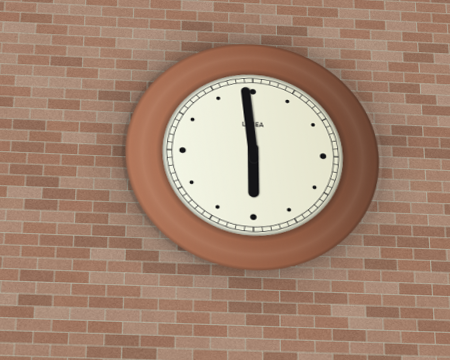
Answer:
5 h 59 min
